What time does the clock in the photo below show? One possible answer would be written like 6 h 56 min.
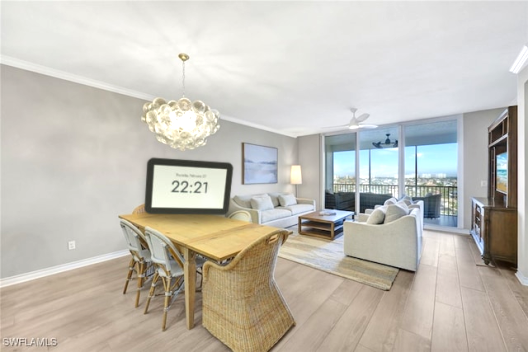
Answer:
22 h 21 min
